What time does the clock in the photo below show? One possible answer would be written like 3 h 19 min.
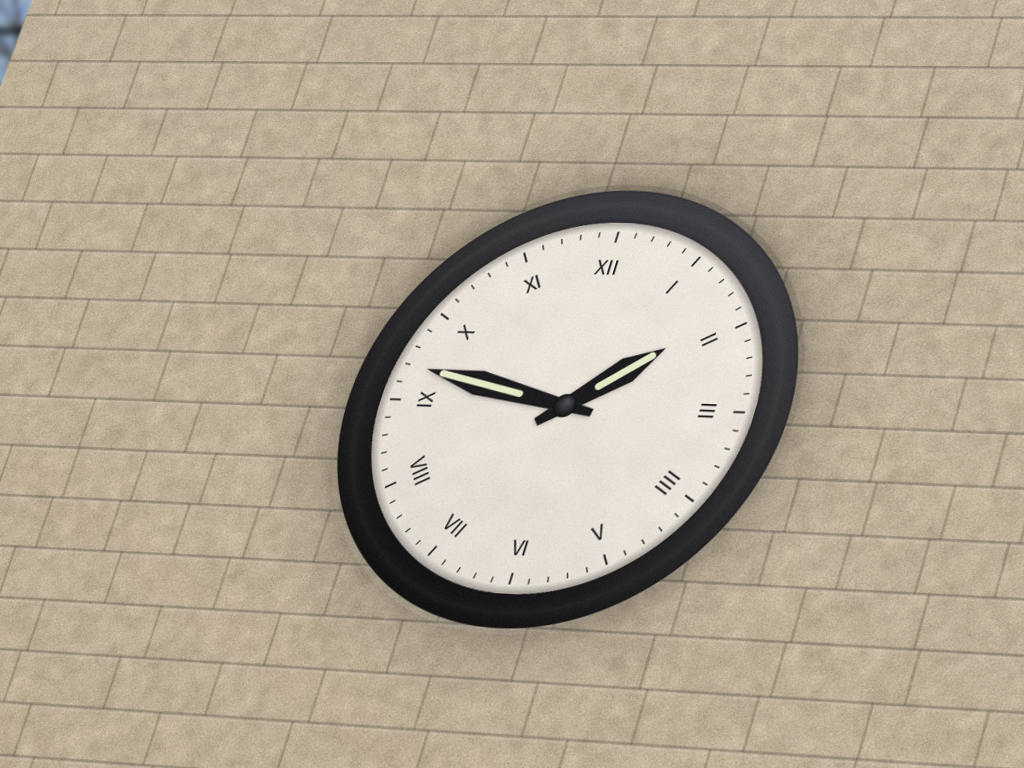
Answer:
1 h 47 min
